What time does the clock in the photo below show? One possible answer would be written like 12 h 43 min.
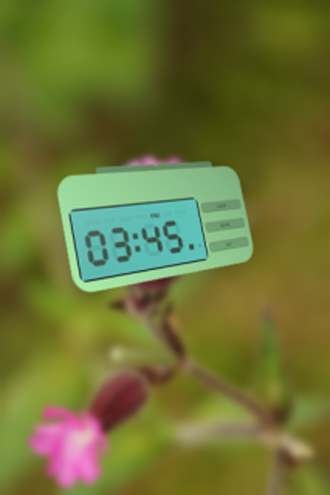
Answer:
3 h 45 min
